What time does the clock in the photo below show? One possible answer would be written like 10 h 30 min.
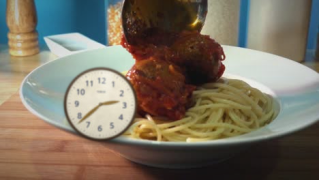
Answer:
2 h 38 min
